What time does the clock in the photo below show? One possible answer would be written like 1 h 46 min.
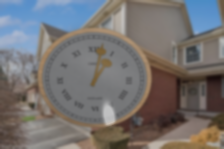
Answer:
1 h 02 min
